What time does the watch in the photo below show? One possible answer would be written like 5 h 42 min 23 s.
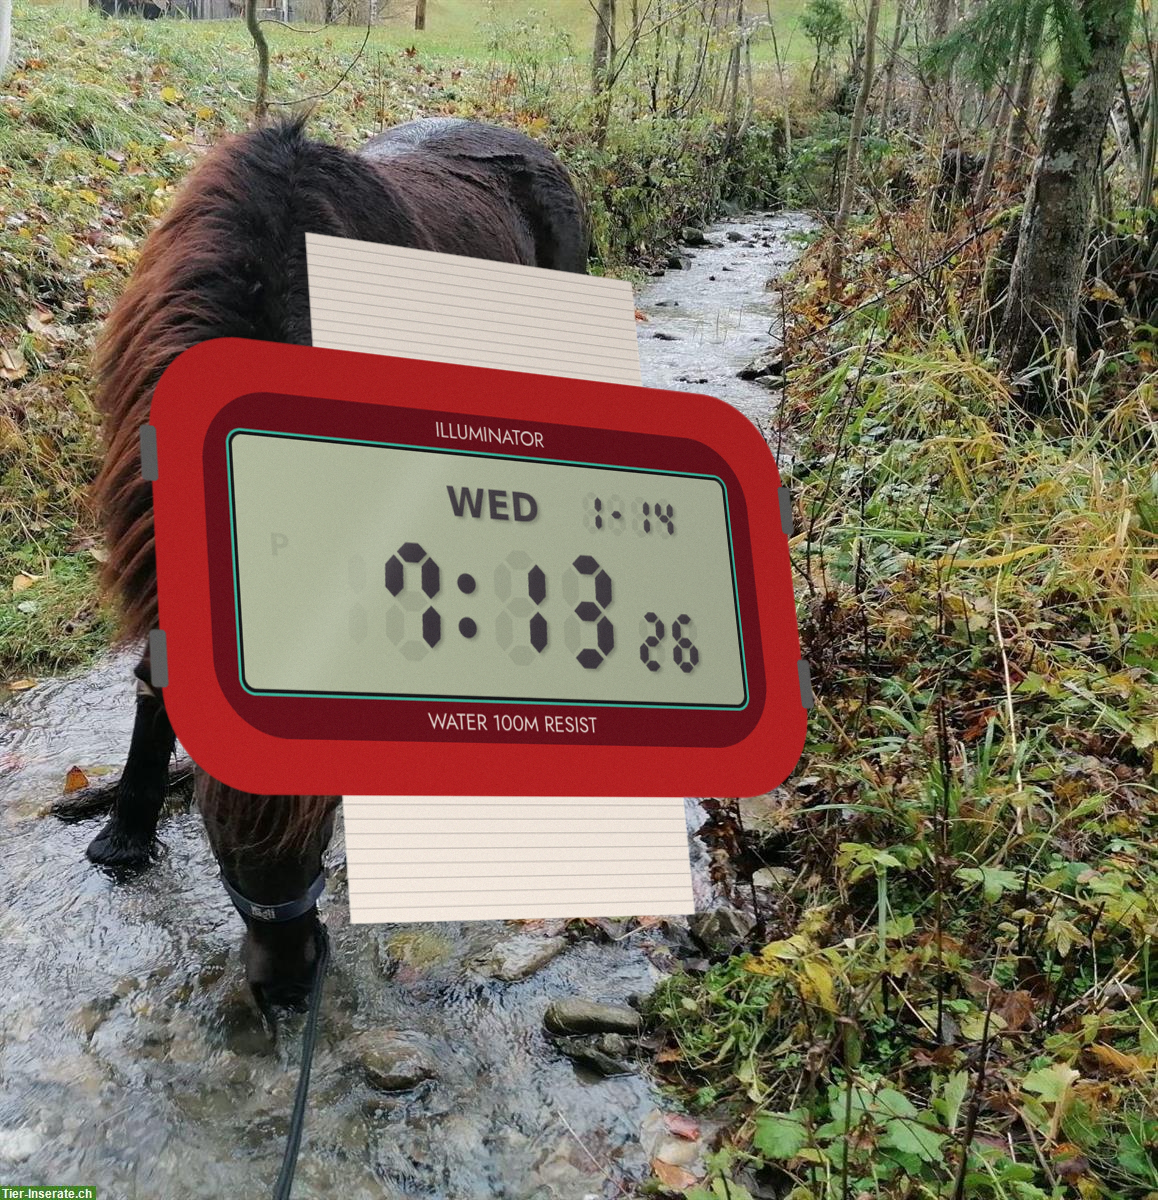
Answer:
7 h 13 min 26 s
